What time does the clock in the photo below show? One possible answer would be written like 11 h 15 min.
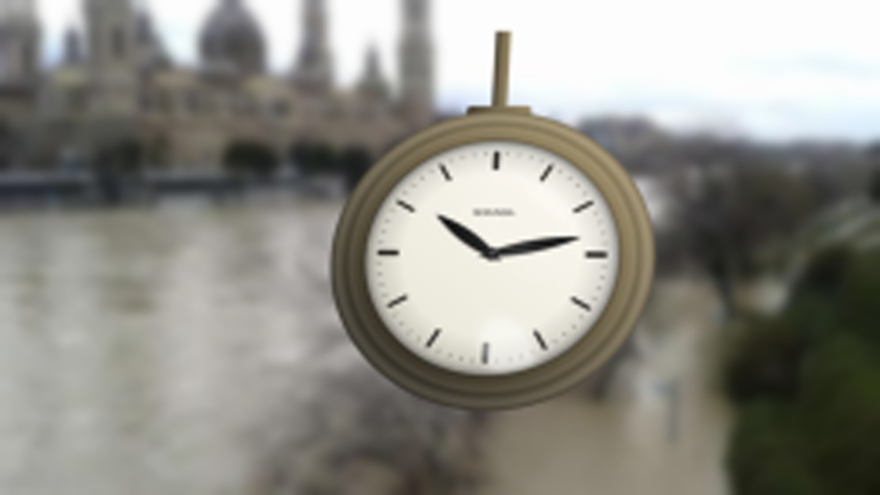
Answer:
10 h 13 min
